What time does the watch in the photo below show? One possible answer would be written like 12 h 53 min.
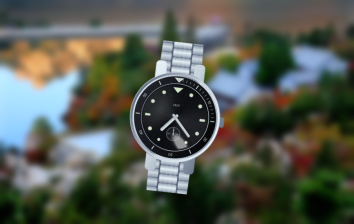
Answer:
7 h 23 min
